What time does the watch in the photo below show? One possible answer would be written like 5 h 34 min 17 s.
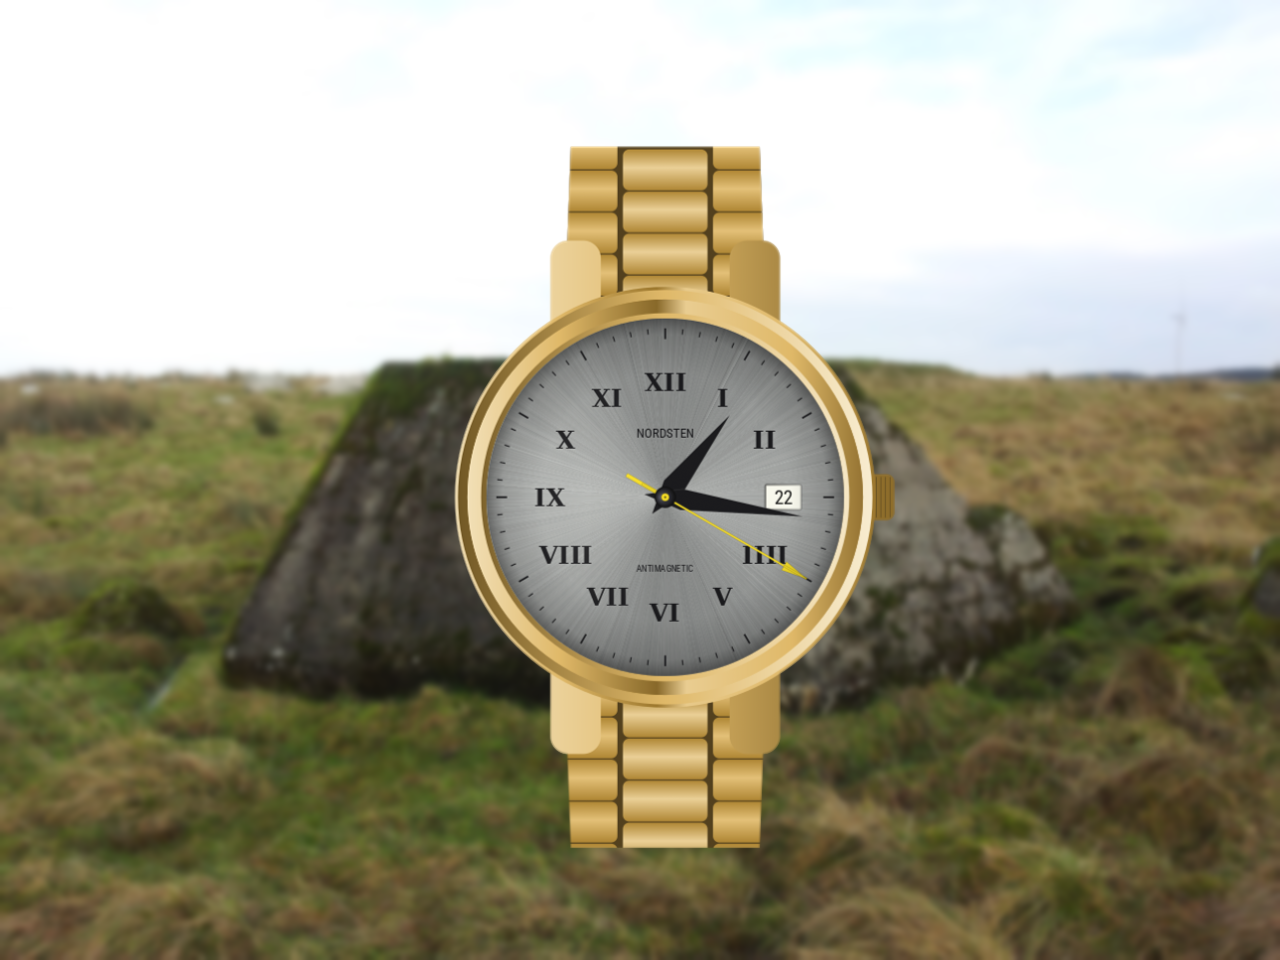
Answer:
1 h 16 min 20 s
